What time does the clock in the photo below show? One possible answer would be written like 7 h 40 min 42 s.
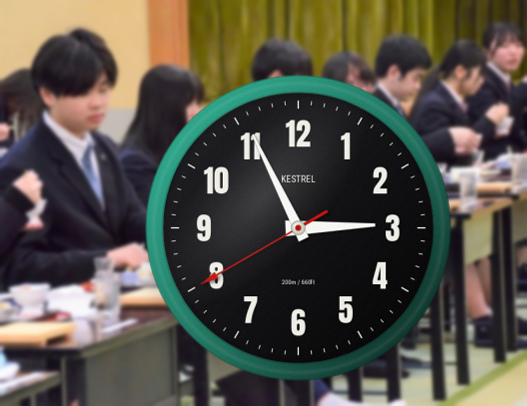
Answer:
2 h 55 min 40 s
